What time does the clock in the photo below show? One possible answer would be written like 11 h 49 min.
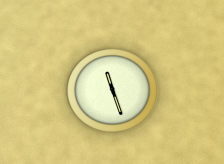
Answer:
11 h 27 min
